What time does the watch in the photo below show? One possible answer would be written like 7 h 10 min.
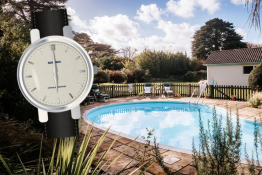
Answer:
6 h 00 min
